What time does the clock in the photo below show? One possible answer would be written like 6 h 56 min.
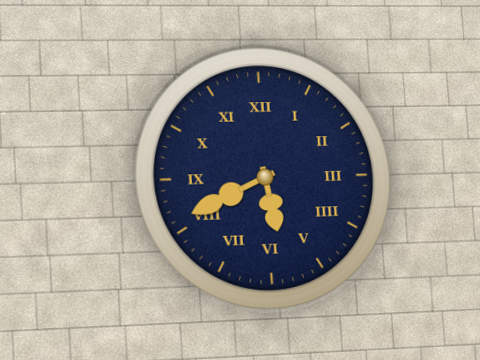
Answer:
5 h 41 min
